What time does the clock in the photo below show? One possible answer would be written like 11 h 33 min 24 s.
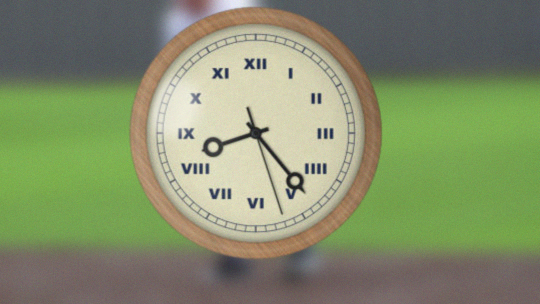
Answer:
8 h 23 min 27 s
